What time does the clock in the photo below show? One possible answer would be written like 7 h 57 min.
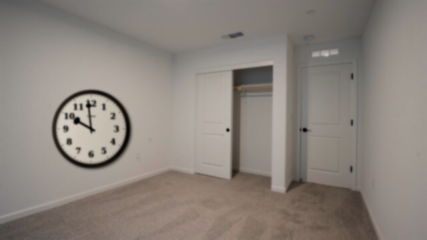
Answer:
9 h 59 min
